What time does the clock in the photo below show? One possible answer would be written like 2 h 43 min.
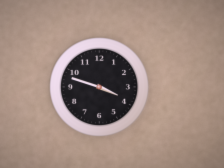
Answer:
3 h 48 min
